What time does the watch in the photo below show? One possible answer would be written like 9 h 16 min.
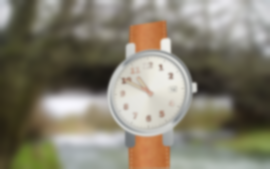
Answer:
10 h 50 min
